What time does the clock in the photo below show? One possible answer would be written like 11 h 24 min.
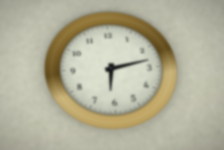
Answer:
6 h 13 min
